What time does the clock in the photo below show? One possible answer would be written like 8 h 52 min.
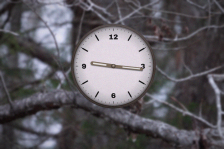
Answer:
9 h 16 min
